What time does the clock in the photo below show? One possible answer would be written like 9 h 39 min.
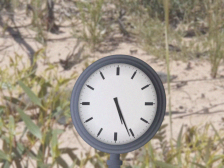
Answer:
5 h 26 min
